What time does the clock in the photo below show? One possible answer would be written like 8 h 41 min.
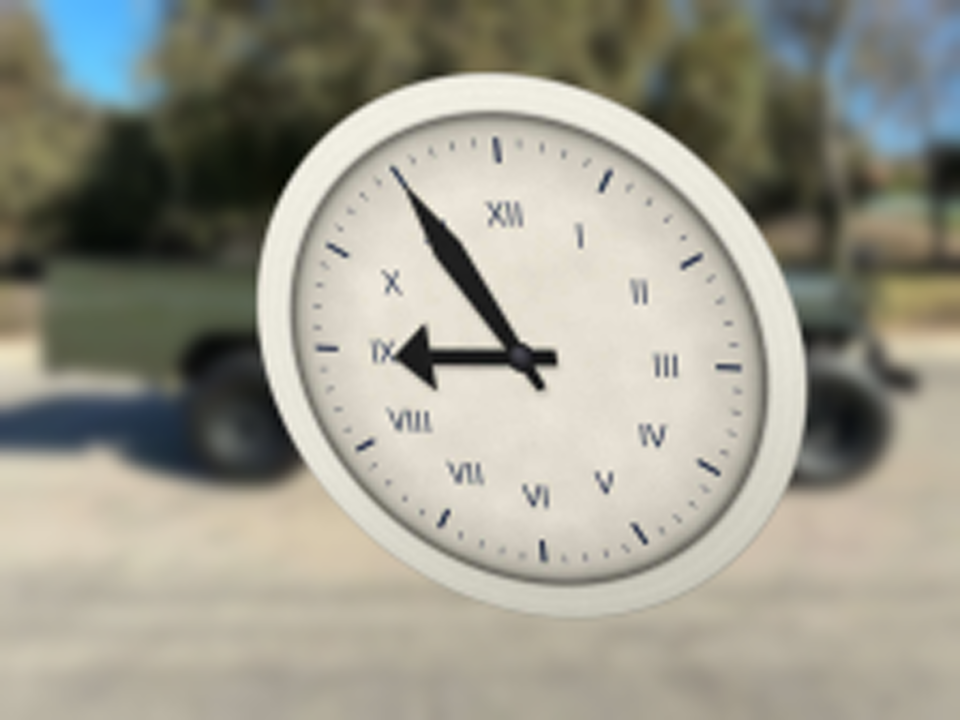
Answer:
8 h 55 min
